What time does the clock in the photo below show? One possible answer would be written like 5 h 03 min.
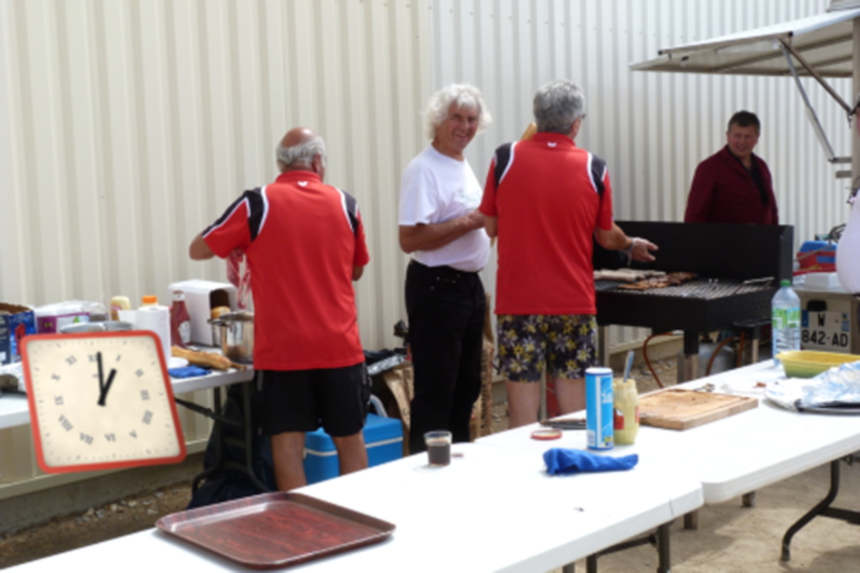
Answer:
1 h 01 min
